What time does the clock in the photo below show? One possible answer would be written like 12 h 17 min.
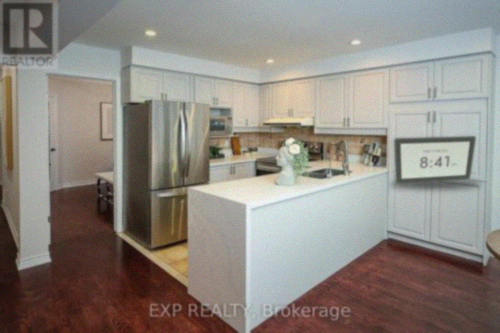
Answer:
8 h 41 min
